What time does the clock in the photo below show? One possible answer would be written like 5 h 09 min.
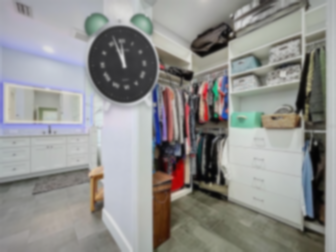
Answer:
11 h 57 min
